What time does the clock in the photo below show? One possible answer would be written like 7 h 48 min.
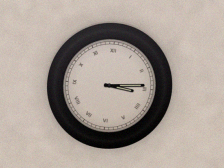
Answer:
3 h 14 min
